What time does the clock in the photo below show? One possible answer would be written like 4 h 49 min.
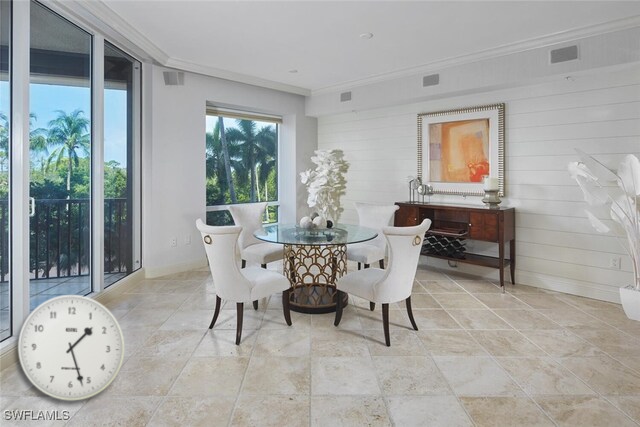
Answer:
1 h 27 min
